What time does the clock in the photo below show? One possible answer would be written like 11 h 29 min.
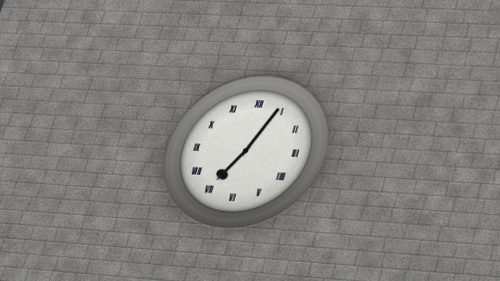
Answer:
7 h 04 min
